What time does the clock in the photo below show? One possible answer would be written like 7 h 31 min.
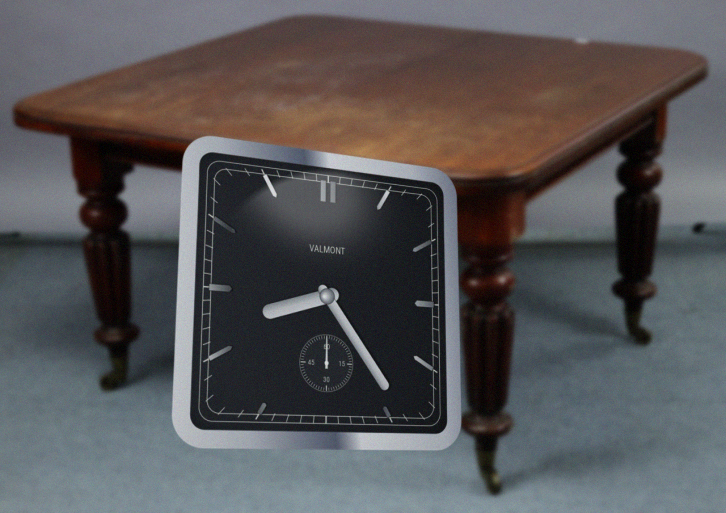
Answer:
8 h 24 min
